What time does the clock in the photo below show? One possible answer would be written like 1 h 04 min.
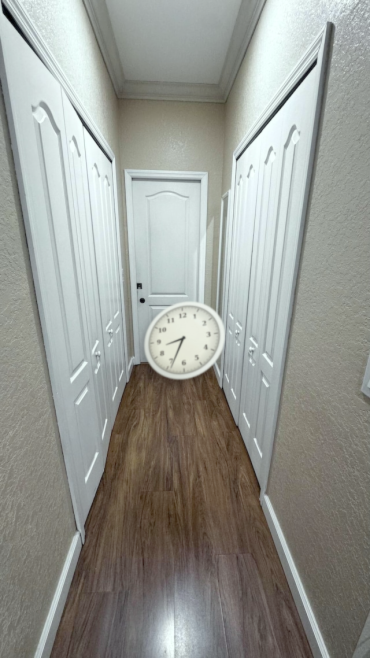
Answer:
8 h 34 min
